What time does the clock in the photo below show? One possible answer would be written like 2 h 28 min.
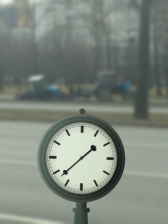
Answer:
1 h 38 min
